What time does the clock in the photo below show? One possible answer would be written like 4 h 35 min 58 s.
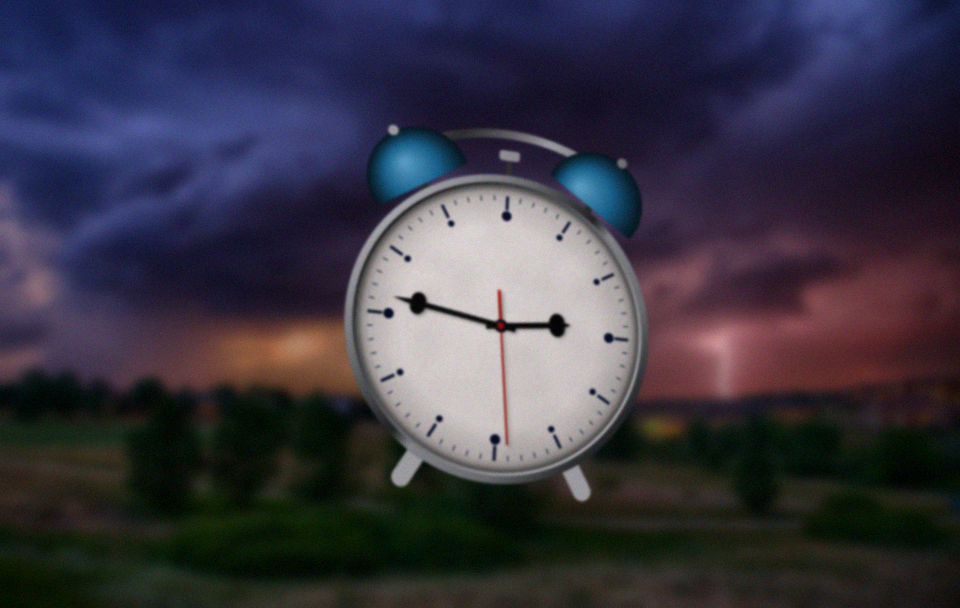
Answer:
2 h 46 min 29 s
